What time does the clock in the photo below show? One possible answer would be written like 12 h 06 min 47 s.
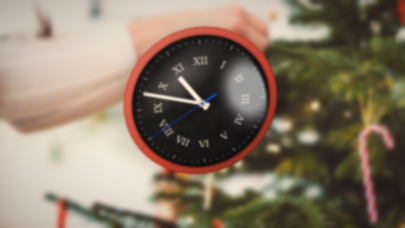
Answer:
10 h 47 min 40 s
